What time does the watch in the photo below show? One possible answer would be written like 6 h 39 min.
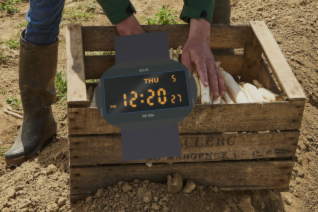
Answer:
12 h 20 min
